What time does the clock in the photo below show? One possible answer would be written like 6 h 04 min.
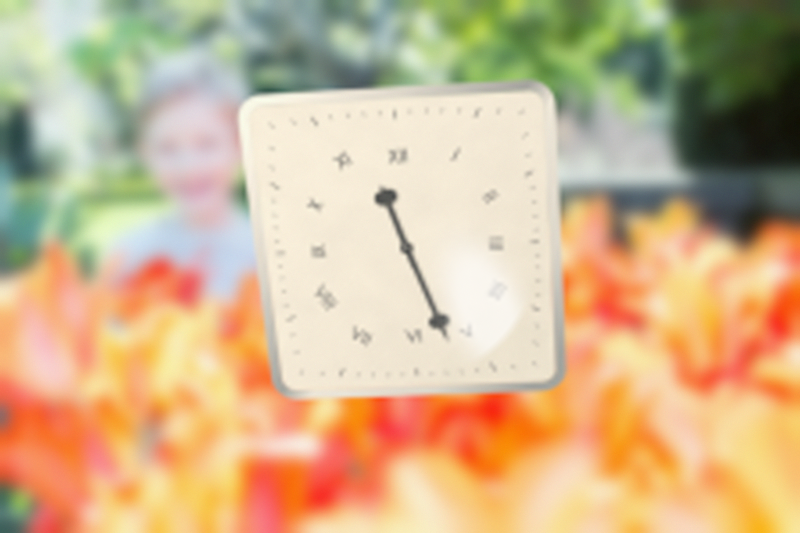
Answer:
11 h 27 min
